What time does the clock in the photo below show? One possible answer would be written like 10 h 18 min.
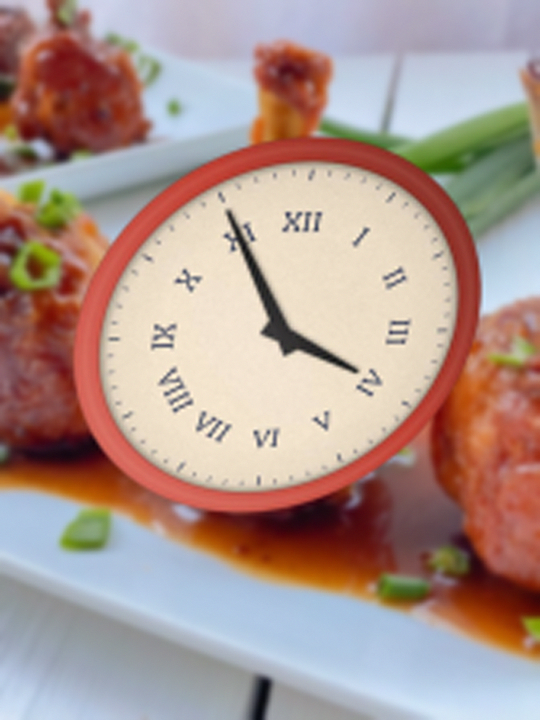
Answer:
3 h 55 min
